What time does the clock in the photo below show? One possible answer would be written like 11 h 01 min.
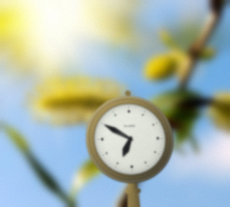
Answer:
6 h 50 min
